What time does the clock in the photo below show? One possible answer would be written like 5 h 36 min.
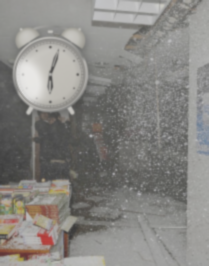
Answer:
6 h 03 min
